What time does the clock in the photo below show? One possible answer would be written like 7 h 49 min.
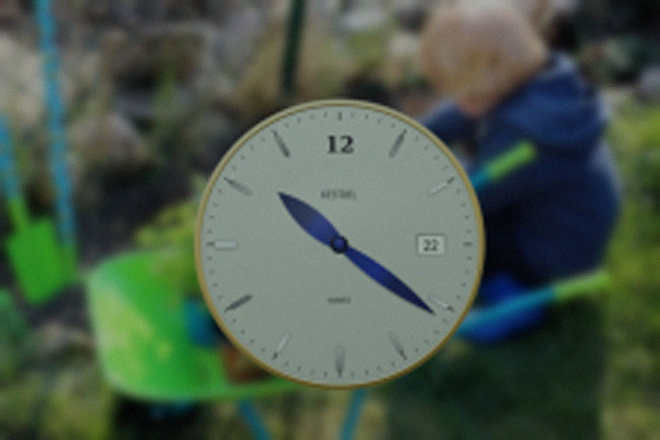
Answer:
10 h 21 min
